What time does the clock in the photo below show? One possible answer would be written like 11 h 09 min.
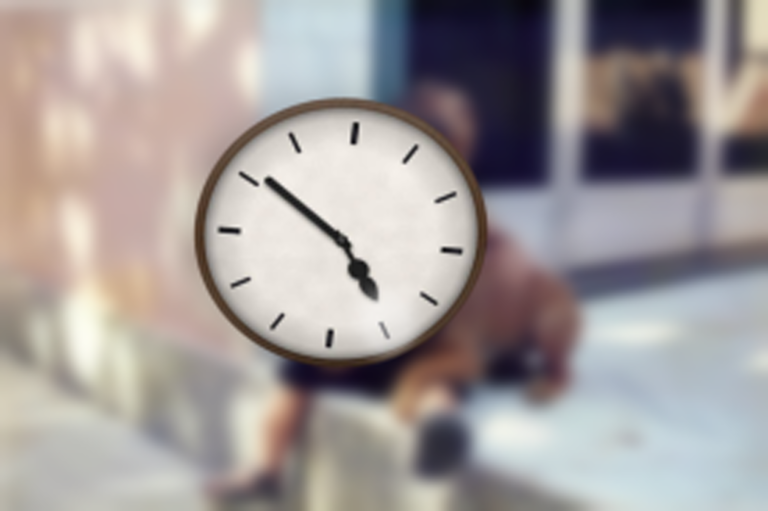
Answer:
4 h 51 min
